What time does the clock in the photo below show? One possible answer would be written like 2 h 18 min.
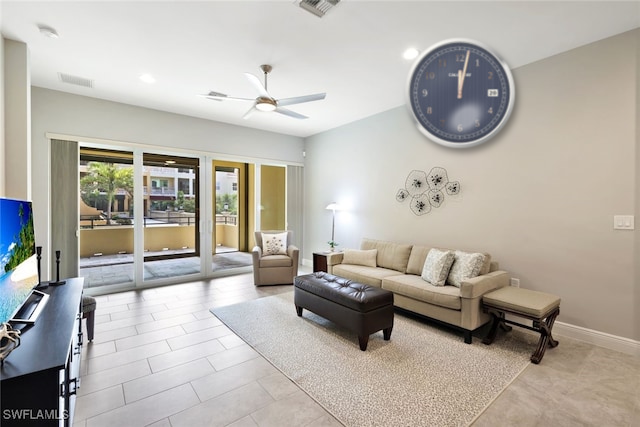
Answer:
12 h 02 min
